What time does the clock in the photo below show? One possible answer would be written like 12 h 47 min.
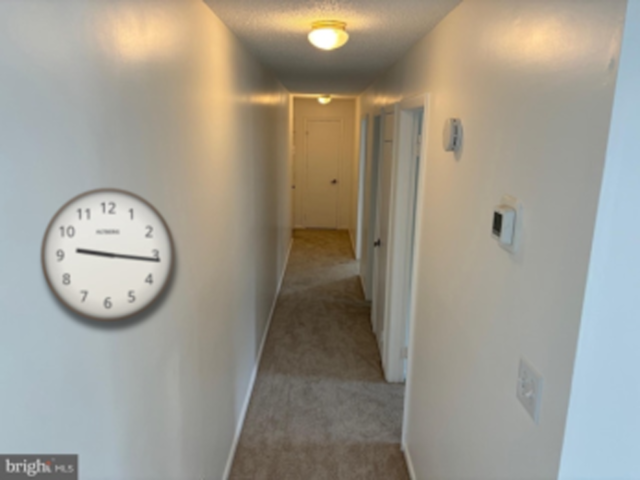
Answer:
9 h 16 min
